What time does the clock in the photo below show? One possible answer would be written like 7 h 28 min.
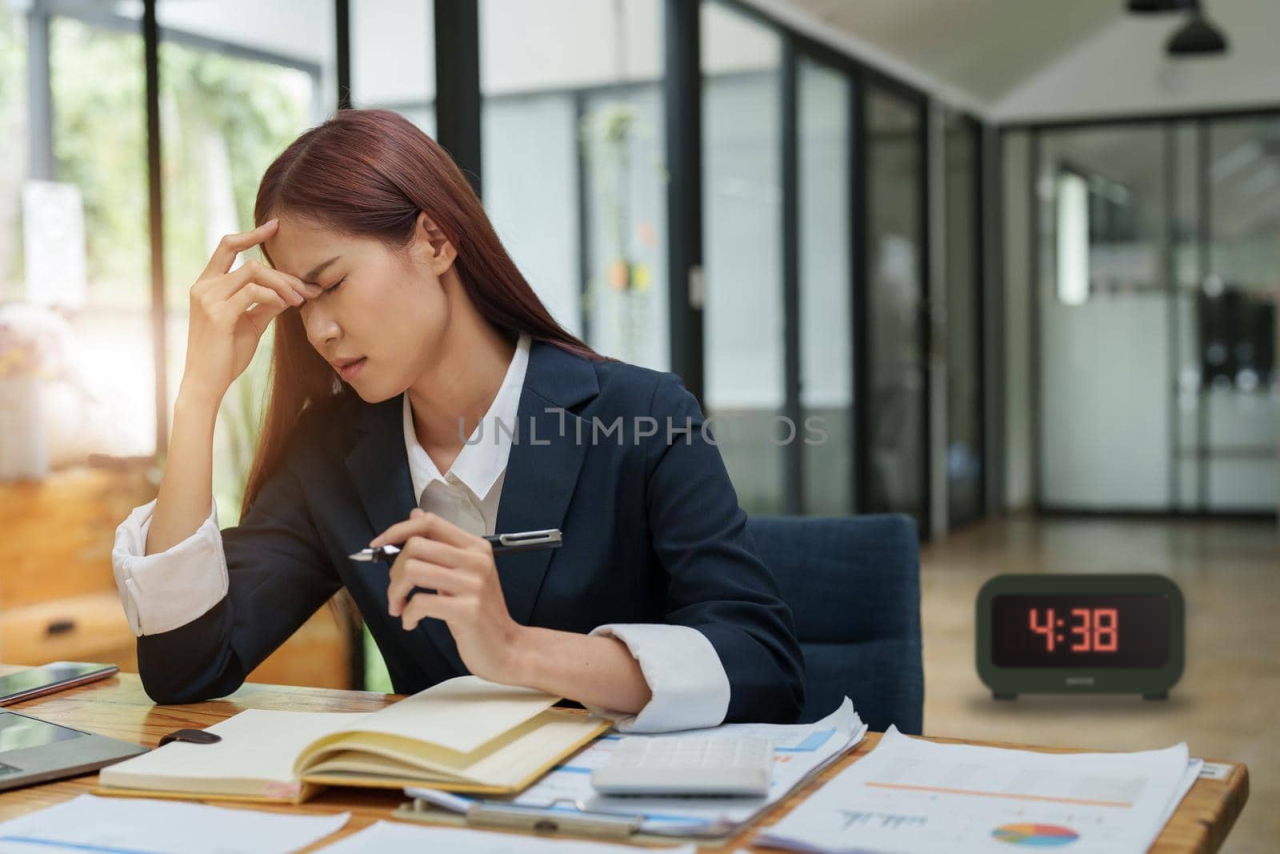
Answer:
4 h 38 min
